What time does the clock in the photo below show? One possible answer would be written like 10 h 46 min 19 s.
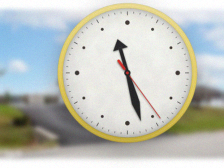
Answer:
11 h 27 min 24 s
